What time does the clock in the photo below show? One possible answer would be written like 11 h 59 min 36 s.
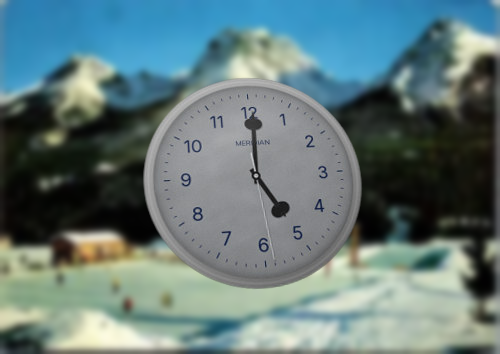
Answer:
5 h 00 min 29 s
